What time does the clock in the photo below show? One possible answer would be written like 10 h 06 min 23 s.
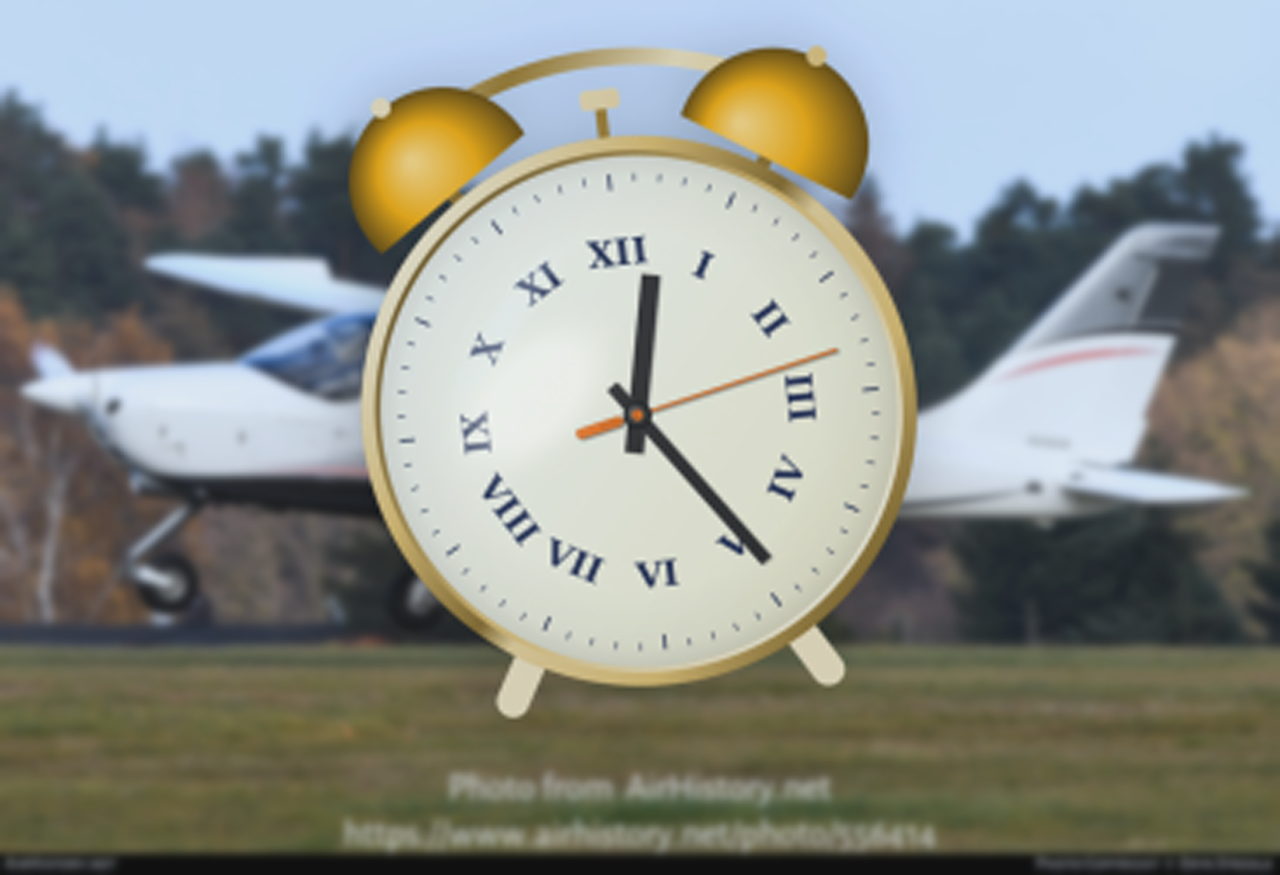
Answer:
12 h 24 min 13 s
